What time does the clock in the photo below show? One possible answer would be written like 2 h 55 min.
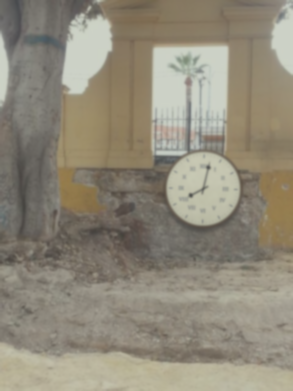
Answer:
8 h 02 min
